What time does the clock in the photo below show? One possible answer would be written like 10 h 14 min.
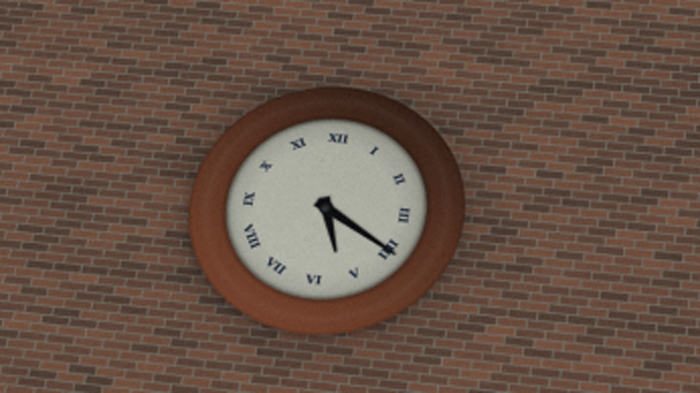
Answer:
5 h 20 min
